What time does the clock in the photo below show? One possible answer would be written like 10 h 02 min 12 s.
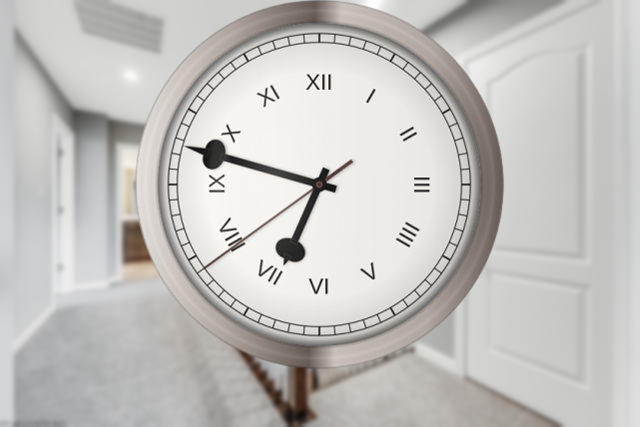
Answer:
6 h 47 min 39 s
